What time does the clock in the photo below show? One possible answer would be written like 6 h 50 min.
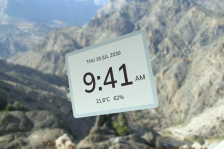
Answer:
9 h 41 min
